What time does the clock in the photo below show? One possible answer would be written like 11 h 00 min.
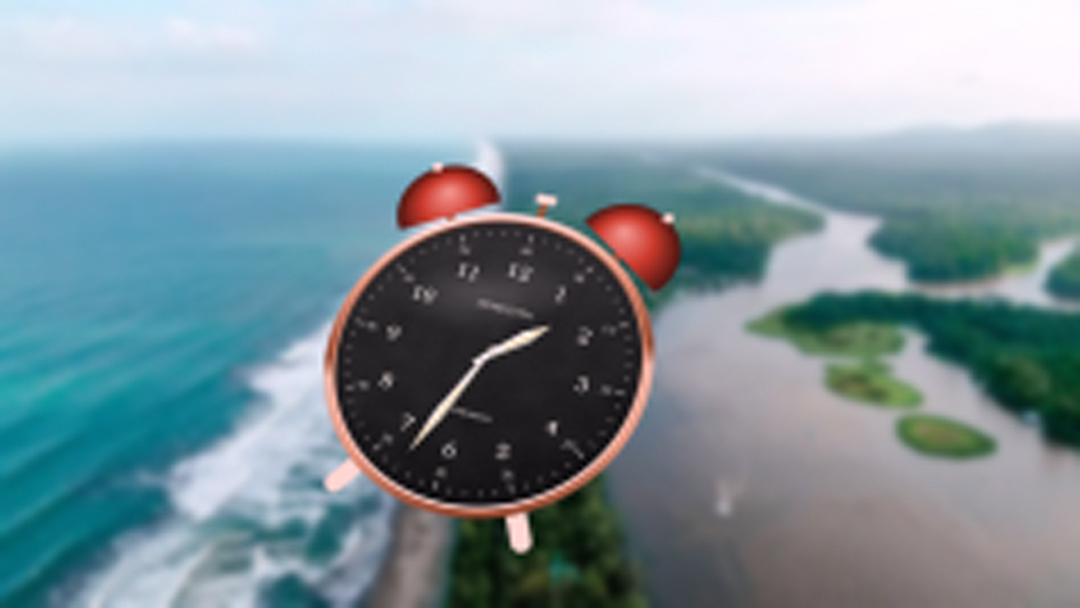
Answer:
1 h 33 min
